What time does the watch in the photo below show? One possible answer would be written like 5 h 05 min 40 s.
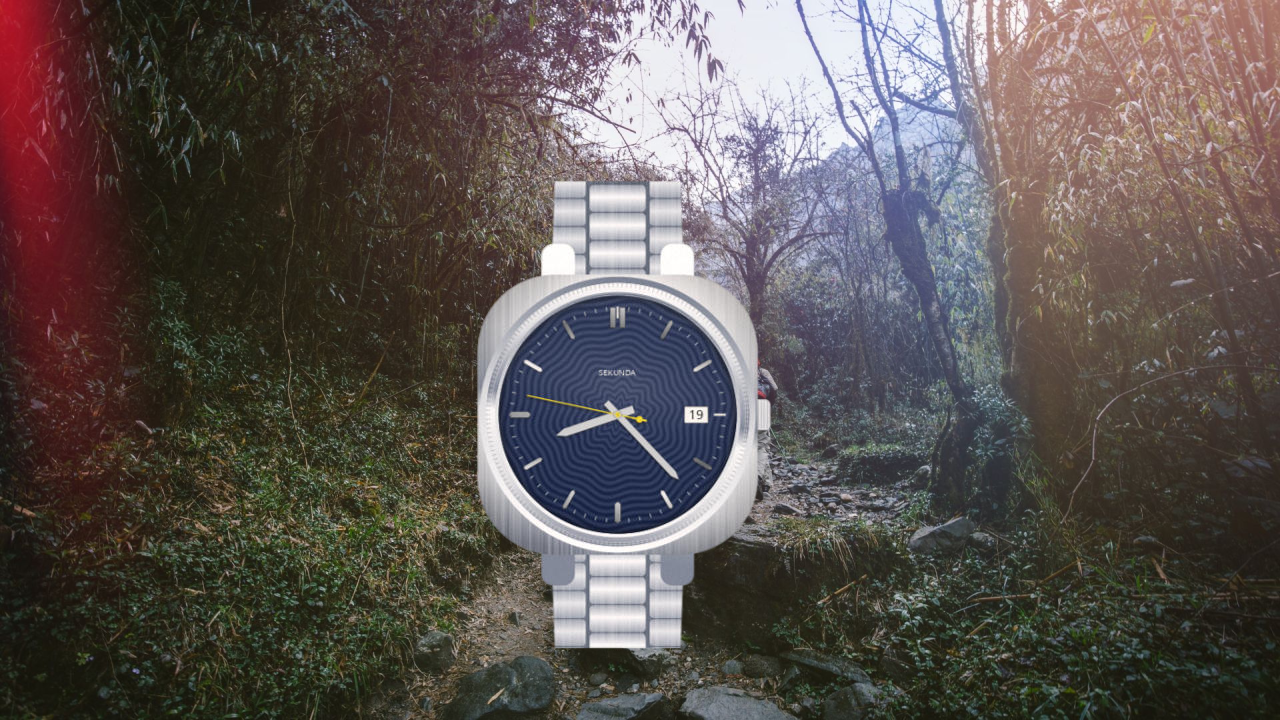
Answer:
8 h 22 min 47 s
